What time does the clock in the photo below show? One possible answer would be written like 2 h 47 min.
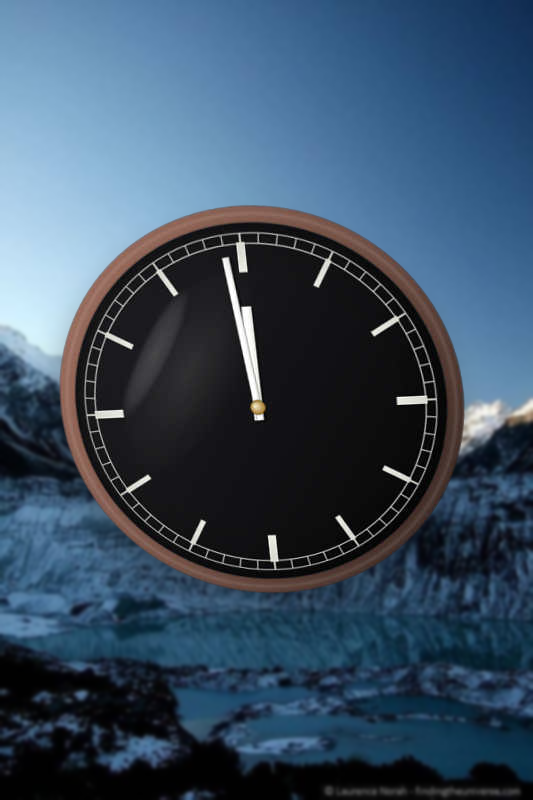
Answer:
11 h 59 min
